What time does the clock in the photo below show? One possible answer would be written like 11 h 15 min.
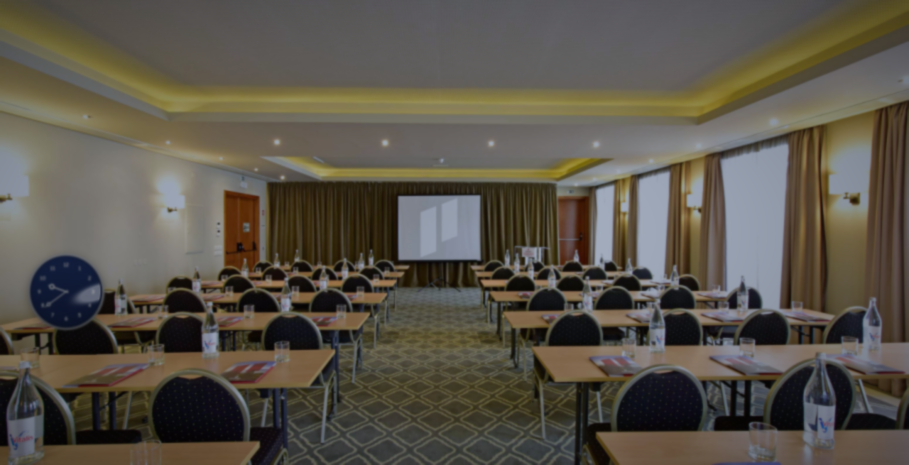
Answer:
9 h 39 min
